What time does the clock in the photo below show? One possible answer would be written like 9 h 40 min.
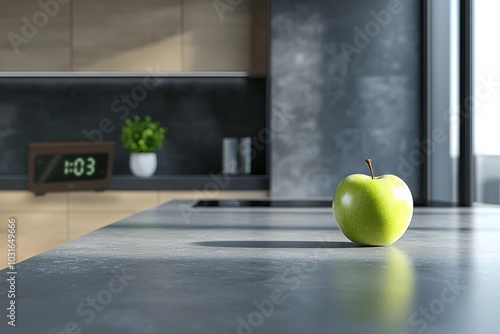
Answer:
1 h 03 min
